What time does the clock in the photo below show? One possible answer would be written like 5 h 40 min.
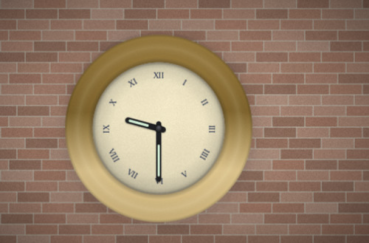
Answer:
9 h 30 min
